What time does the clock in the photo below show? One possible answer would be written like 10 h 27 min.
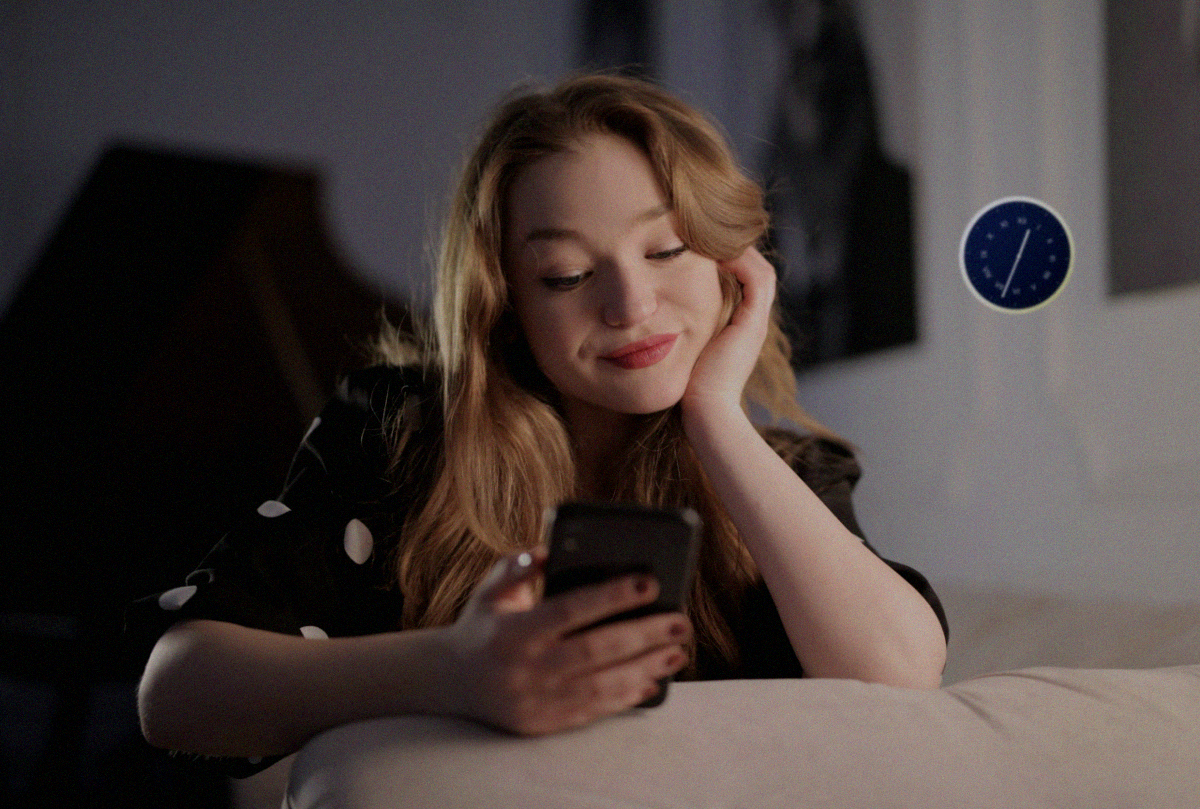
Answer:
12 h 33 min
